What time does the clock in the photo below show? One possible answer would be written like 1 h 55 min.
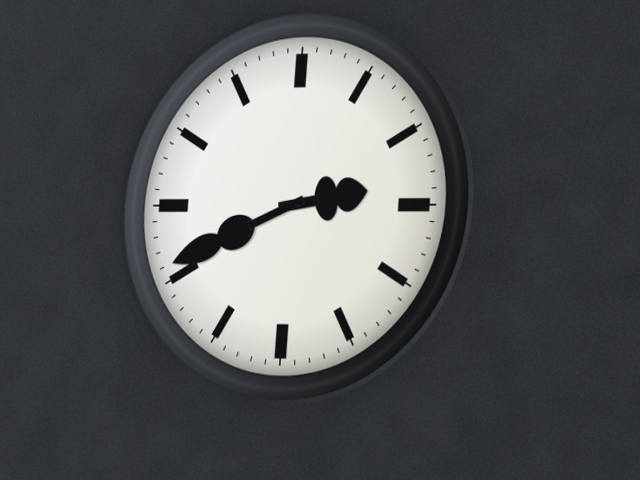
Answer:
2 h 41 min
